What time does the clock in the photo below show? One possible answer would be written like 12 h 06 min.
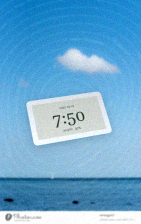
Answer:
7 h 50 min
